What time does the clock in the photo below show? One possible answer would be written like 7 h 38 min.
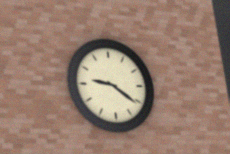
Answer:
9 h 21 min
